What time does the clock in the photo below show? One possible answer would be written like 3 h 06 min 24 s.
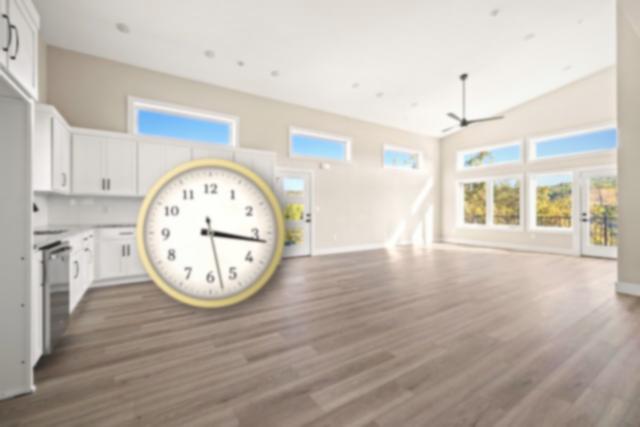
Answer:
3 h 16 min 28 s
